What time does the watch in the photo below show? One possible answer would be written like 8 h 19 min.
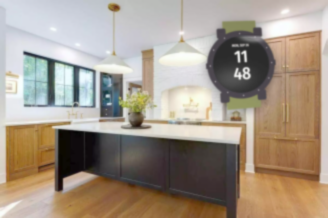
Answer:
11 h 48 min
